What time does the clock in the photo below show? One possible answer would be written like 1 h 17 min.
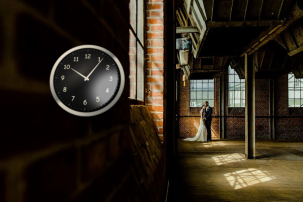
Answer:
10 h 06 min
